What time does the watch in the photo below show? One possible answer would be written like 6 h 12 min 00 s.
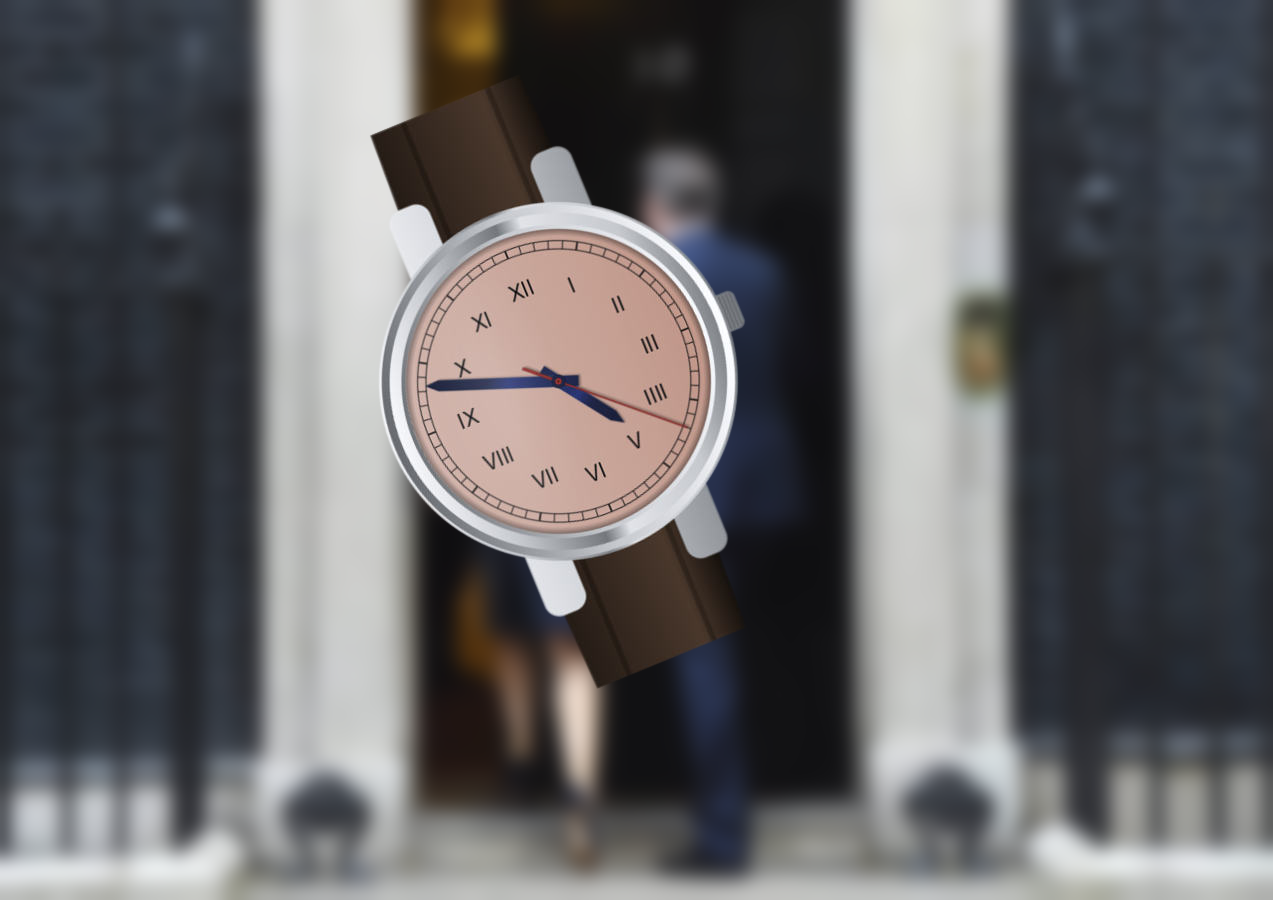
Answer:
4 h 48 min 22 s
